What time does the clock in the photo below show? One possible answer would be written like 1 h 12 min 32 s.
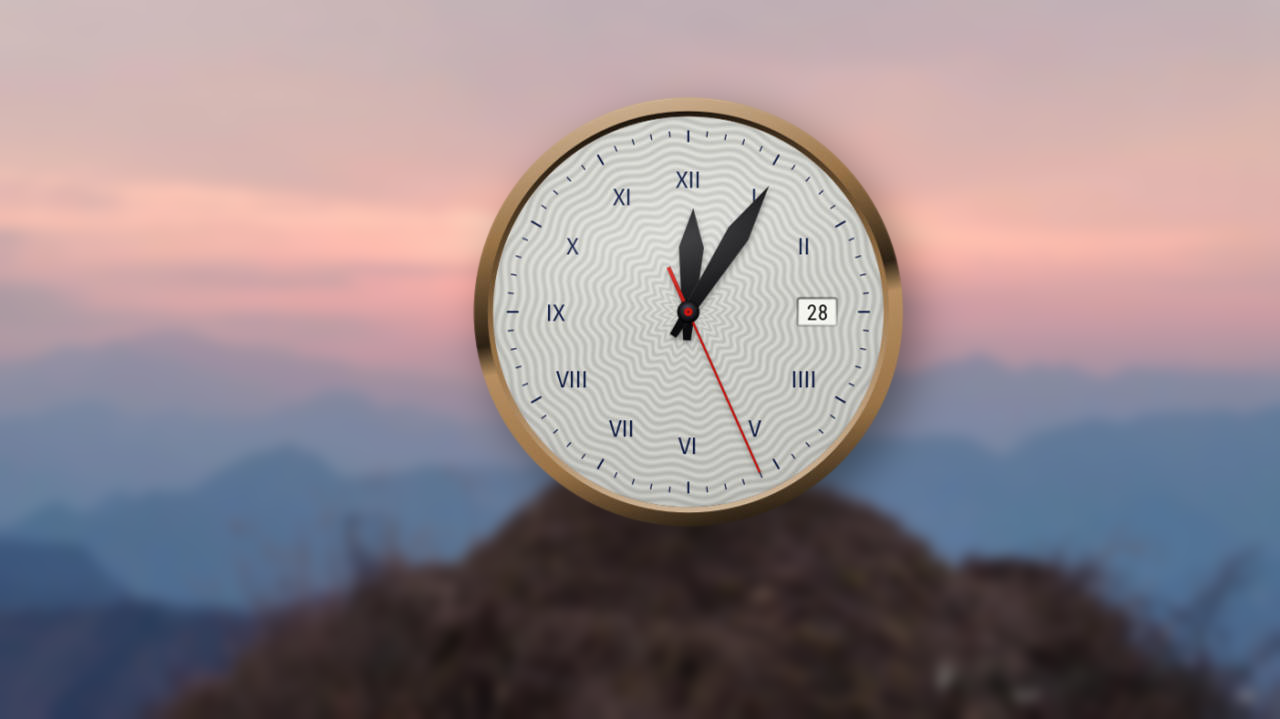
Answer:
12 h 05 min 26 s
